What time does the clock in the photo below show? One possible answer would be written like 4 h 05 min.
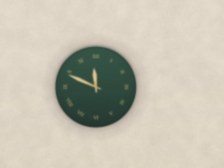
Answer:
11 h 49 min
